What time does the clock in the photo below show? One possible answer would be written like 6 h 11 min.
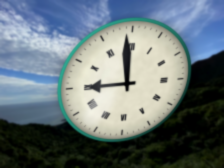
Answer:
8 h 59 min
